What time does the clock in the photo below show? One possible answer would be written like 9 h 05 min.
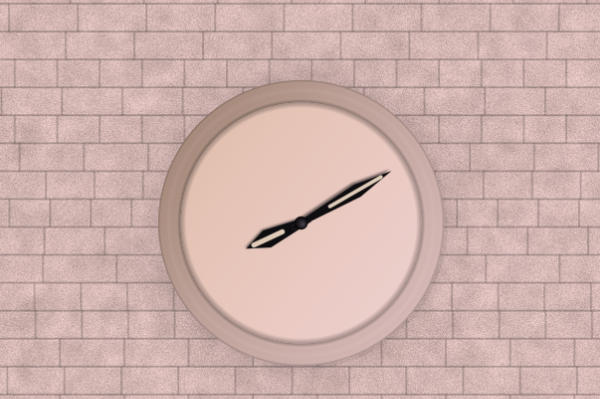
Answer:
8 h 10 min
